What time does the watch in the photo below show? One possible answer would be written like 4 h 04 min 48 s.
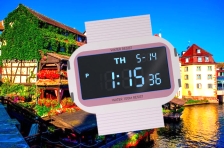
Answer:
1 h 15 min 36 s
